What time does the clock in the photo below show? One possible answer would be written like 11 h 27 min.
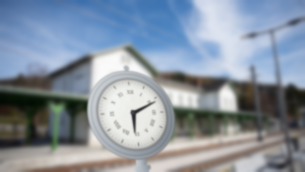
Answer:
6 h 11 min
